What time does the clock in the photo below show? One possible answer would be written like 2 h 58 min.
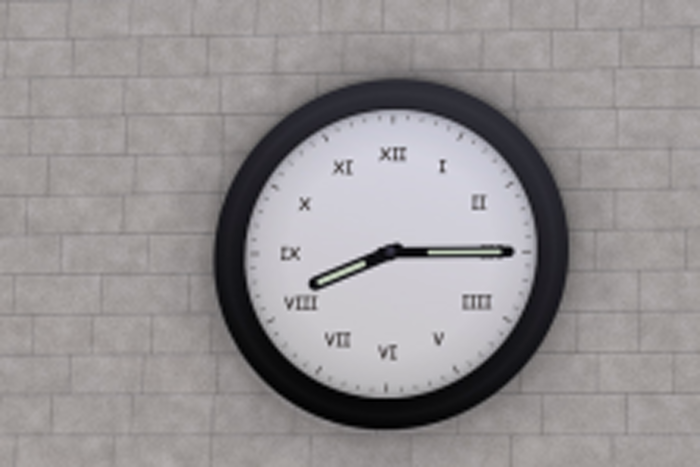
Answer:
8 h 15 min
